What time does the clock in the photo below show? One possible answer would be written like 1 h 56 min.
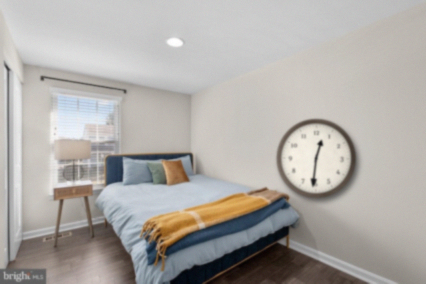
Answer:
12 h 31 min
